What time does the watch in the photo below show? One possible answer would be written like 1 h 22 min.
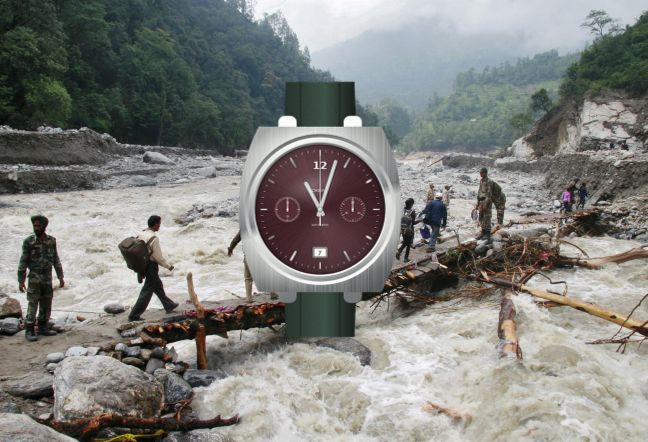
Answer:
11 h 03 min
